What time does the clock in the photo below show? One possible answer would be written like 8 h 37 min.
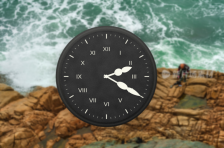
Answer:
2 h 20 min
